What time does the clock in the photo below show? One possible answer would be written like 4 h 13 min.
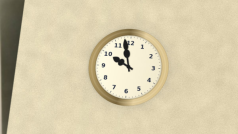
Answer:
9 h 58 min
